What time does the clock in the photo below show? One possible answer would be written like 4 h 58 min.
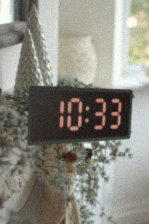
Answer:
10 h 33 min
